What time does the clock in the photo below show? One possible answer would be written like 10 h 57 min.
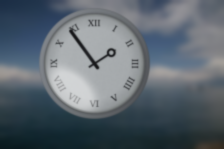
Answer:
1 h 54 min
